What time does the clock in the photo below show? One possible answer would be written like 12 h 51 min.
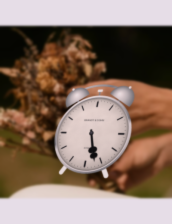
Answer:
5 h 27 min
